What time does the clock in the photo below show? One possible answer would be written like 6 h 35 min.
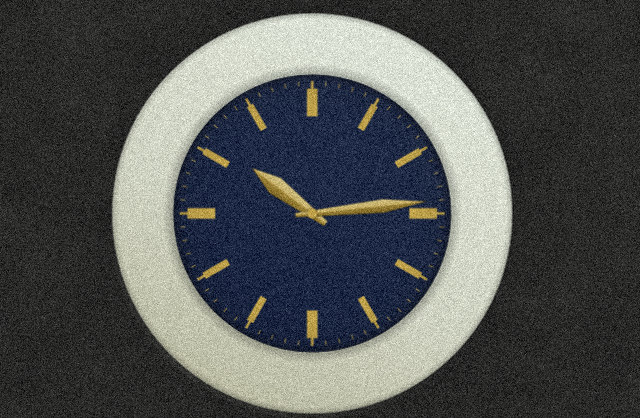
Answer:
10 h 14 min
